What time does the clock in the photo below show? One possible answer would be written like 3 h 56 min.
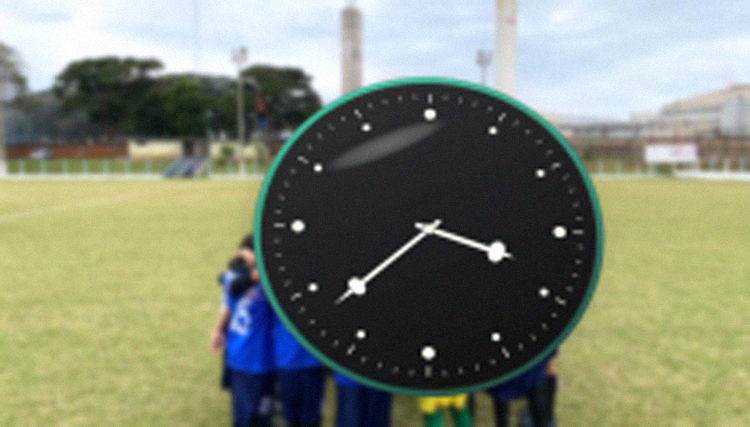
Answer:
3 h 38 min
